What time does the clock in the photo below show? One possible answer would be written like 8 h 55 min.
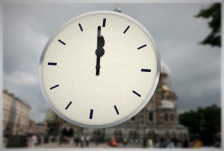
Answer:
11 h 59 min
